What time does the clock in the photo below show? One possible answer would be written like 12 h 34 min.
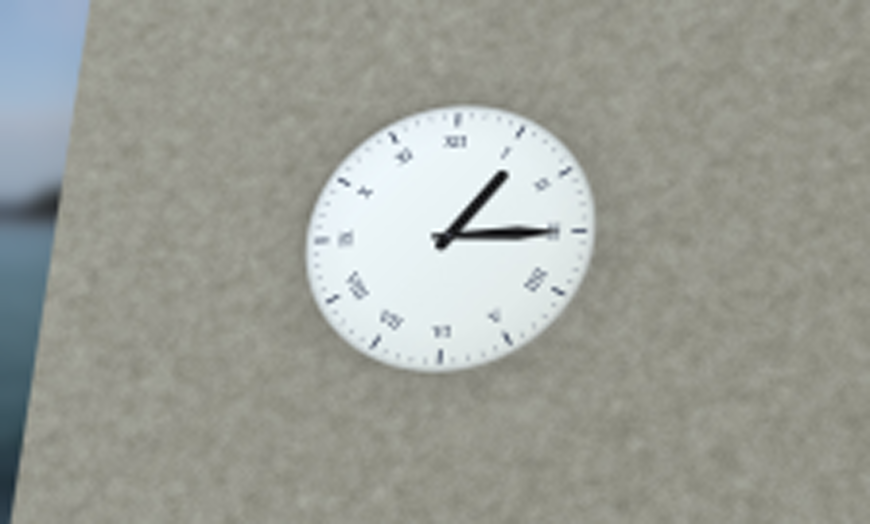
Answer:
1 h 15 min
